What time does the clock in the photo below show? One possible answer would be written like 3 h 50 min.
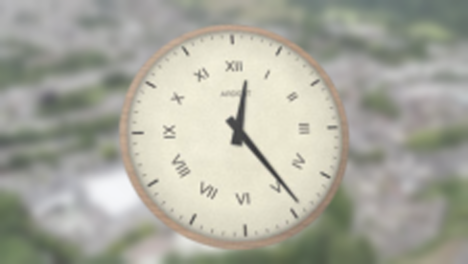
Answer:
12 h 24 min
